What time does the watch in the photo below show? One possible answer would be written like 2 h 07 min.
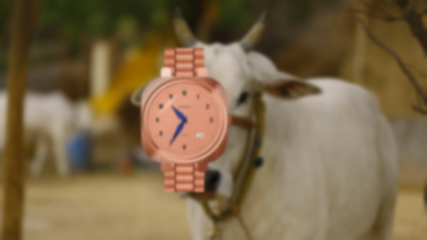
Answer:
10 h 35 min
